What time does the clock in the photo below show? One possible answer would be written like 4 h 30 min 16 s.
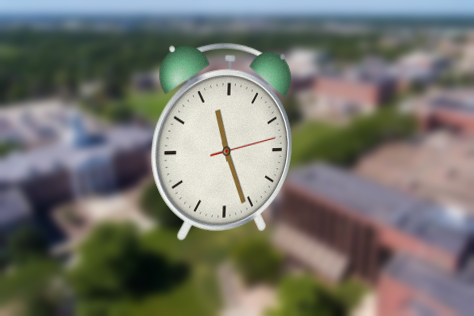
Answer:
11 h 26 min 13 s
